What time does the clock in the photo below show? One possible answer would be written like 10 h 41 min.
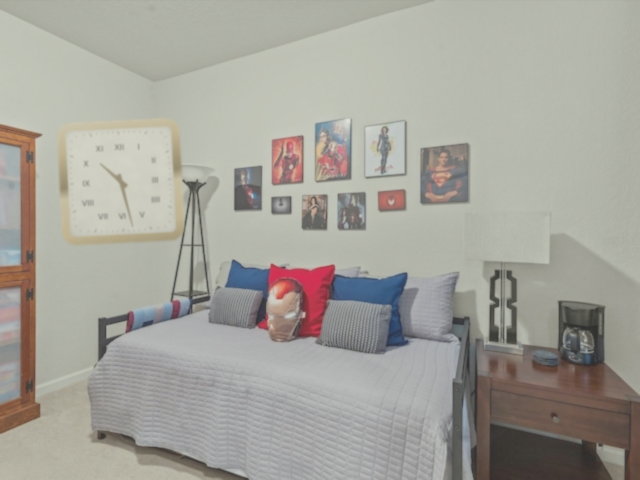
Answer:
10 h 28 min
